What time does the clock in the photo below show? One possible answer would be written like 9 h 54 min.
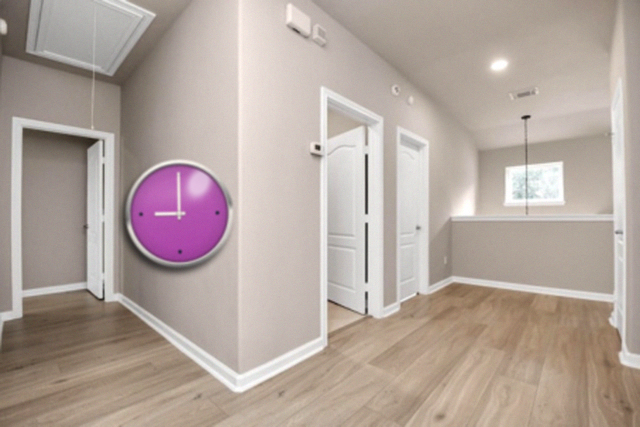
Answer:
9 h 00 min
